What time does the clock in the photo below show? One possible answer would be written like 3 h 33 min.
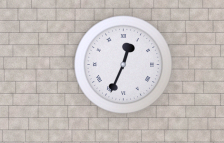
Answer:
12 h 34 min
